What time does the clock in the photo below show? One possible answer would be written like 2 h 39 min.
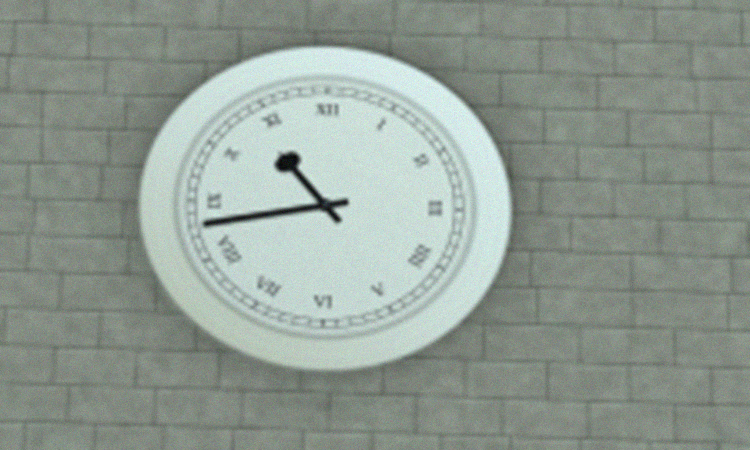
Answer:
10 h 43 min
